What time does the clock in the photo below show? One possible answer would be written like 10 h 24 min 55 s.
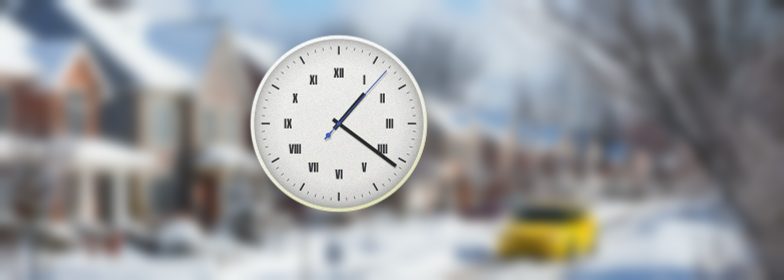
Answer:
1 h 21 min 07 s
